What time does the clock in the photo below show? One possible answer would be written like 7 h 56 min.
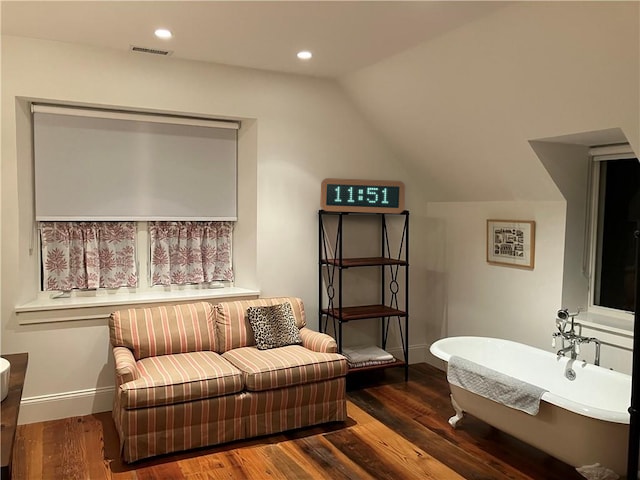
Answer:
11 h 51 min
